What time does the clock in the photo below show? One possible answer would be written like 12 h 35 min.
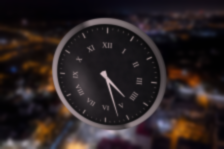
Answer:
4 h 27 min
